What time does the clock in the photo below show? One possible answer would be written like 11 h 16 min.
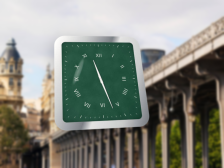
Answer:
11 h 27 min
